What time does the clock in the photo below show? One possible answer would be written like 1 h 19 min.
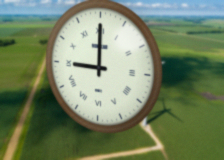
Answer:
9 h 00 min
